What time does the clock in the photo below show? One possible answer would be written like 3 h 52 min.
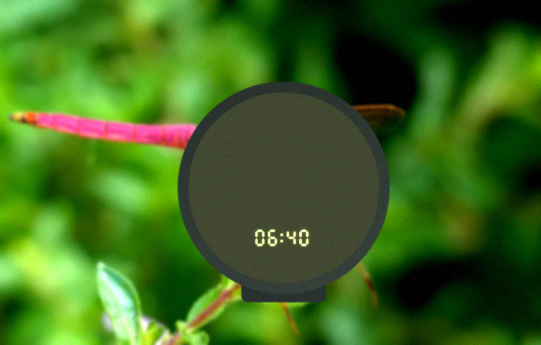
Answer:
6 h 40 min
